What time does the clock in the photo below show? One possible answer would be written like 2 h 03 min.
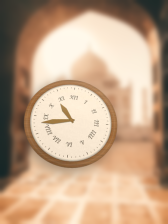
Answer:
10 h 43 min
